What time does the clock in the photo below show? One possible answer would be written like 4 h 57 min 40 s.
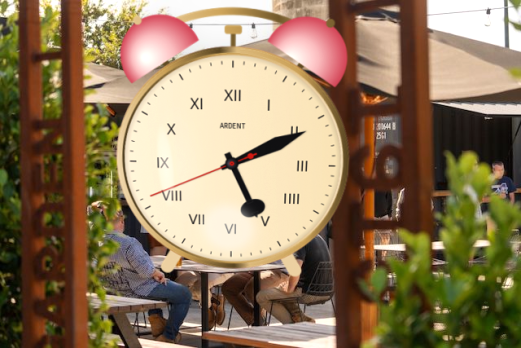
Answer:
5 h 10 min 41 s
